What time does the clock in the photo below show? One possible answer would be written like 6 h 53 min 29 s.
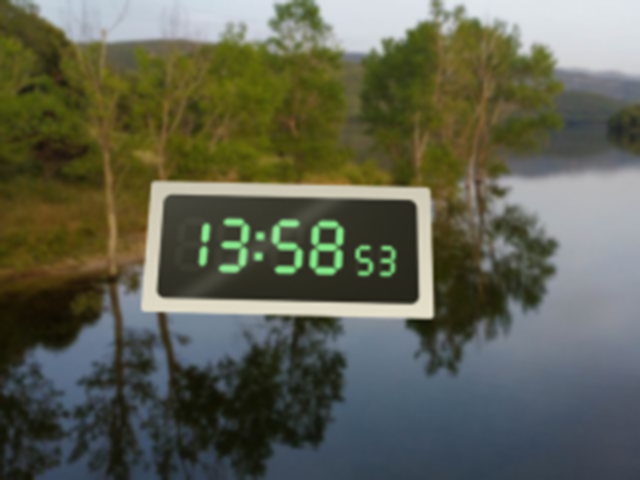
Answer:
13 h 58 min 53 s
